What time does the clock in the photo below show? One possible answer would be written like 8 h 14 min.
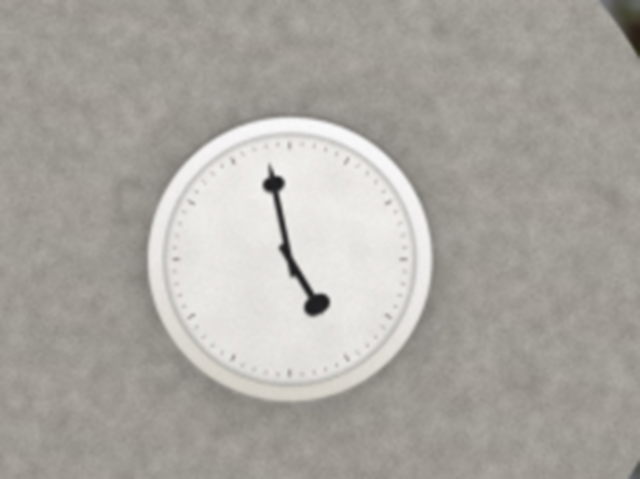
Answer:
4 h 58 min
